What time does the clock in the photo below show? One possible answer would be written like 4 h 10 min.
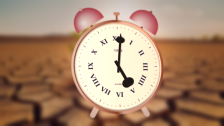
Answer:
5 h 01 min
